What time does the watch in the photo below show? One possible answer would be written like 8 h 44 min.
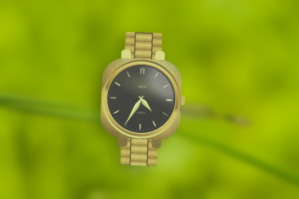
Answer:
4 h 35 min
